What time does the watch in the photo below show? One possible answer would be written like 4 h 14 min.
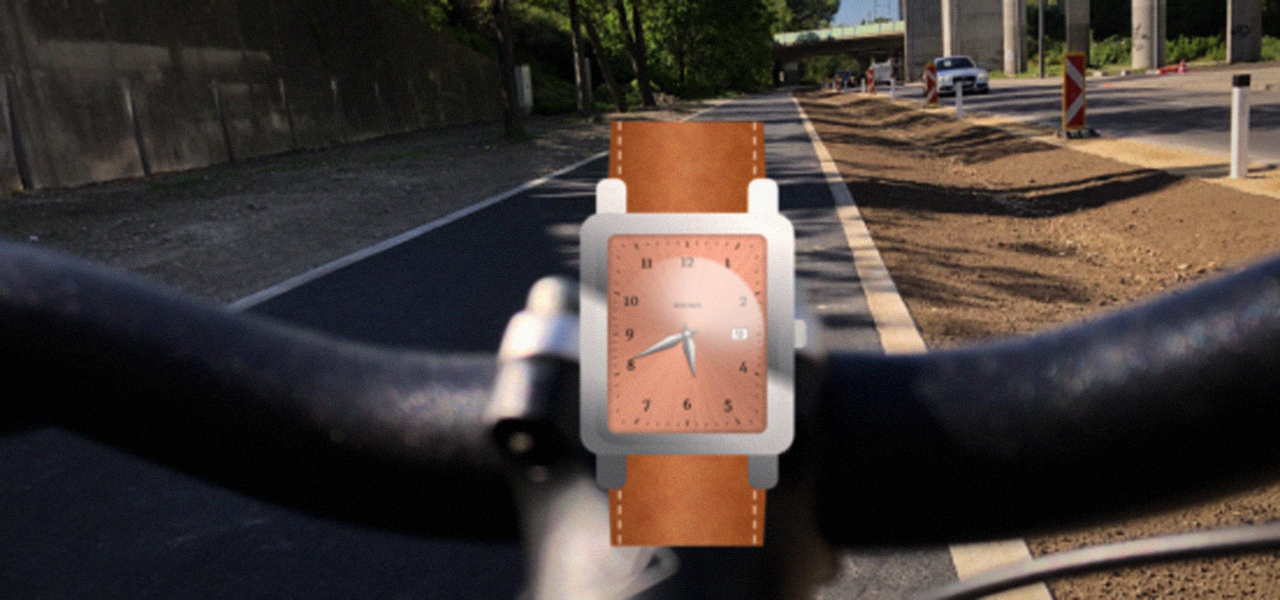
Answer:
5 h 41 min
